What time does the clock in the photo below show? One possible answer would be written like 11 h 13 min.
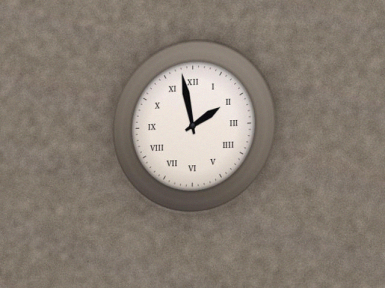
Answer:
1 h 58 min
